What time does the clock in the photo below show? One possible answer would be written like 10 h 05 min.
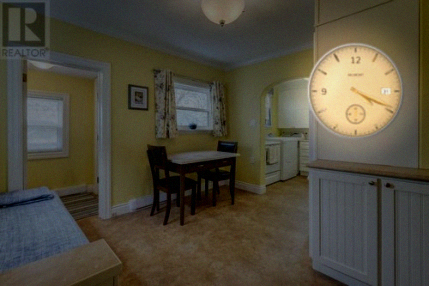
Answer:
4 h 19 min
